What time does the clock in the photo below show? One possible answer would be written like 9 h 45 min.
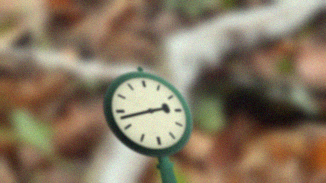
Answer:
2 h 43 min
